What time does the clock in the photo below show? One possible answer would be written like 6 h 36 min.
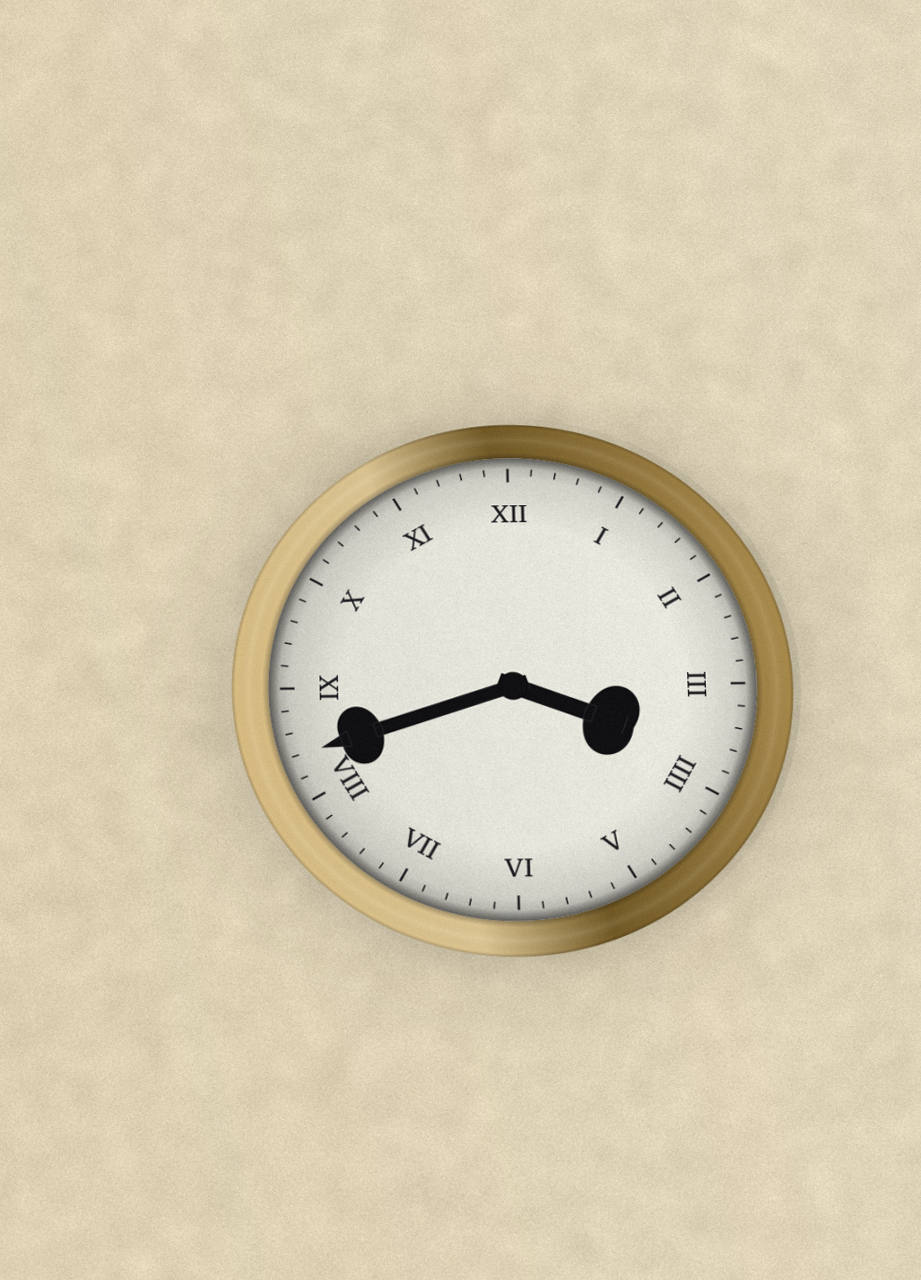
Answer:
3 h 42 min
